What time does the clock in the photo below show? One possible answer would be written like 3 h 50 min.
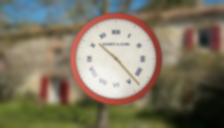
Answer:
10 h 23 min
